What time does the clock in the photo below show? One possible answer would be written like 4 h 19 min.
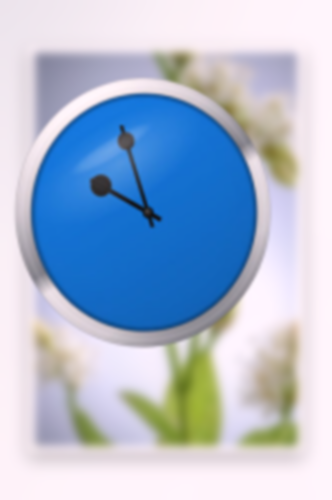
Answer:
9 h 57 min
